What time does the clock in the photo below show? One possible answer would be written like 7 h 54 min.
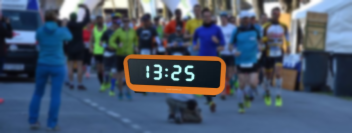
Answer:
13 h 25 min
